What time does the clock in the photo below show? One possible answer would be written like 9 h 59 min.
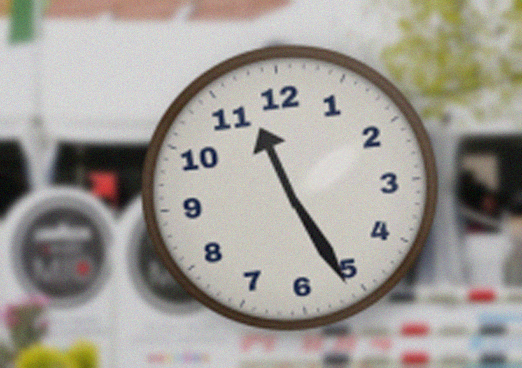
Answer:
11 h 26 min
